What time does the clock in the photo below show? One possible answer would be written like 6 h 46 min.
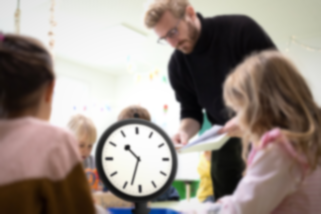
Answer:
10 h 33 min
